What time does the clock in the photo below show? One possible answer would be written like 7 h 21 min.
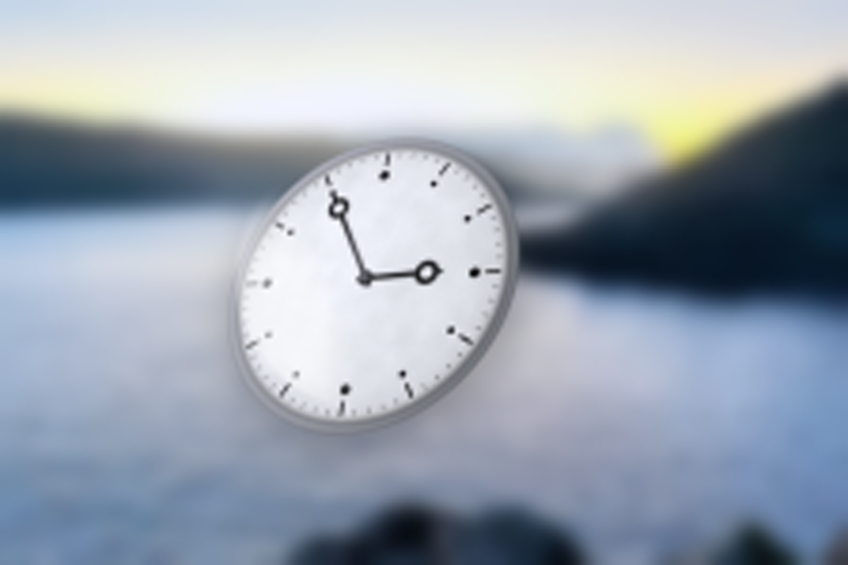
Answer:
2 h 55 min
